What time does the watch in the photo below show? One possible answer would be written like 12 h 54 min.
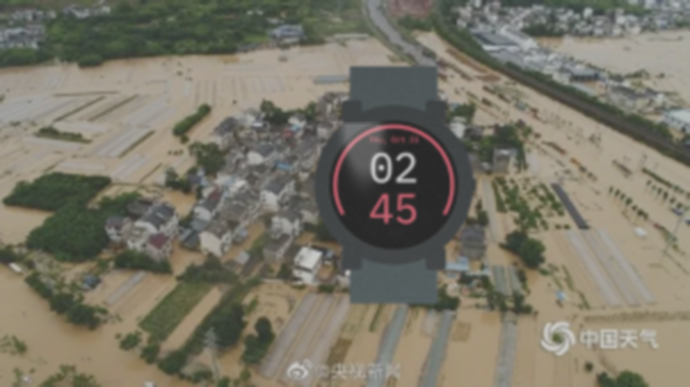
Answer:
2 h 45 min
